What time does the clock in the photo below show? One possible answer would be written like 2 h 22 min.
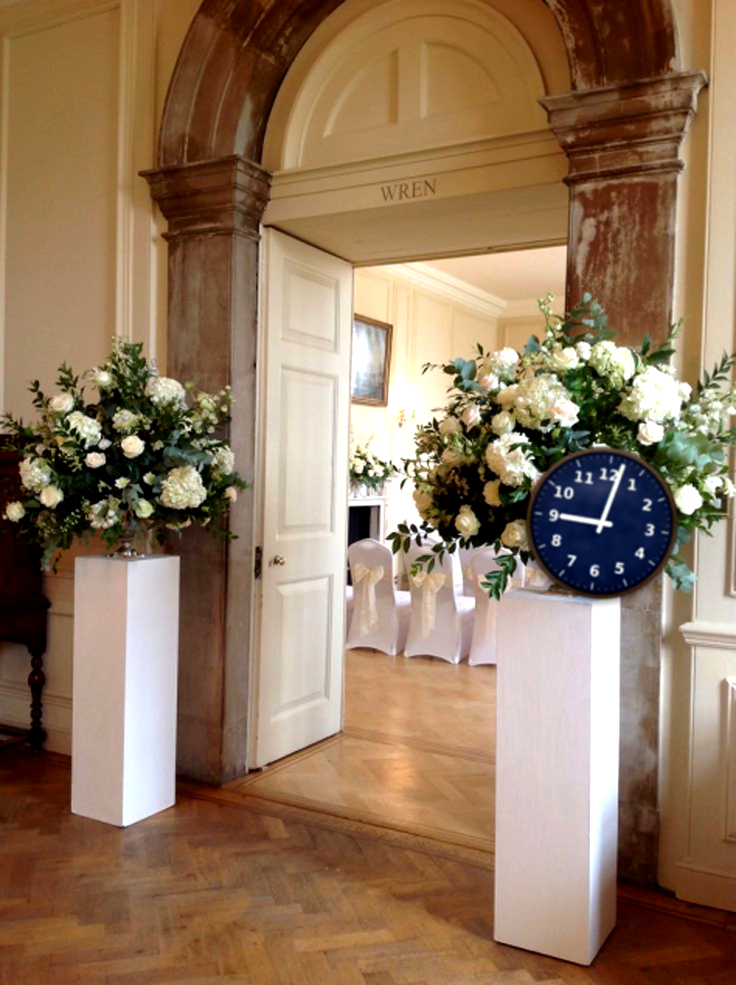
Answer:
9 h 02 min
